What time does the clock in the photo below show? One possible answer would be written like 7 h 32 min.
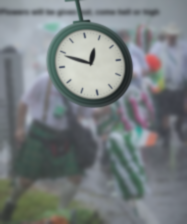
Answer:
12 h 49 min
